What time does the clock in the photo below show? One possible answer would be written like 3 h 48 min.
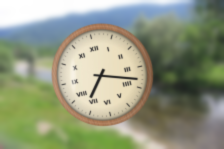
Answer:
7 h 18 min
